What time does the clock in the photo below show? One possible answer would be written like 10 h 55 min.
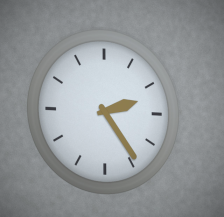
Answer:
2 h 24 min
